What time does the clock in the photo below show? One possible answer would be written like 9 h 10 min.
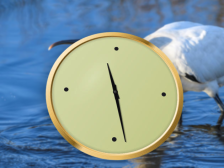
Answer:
11 h 28 min
